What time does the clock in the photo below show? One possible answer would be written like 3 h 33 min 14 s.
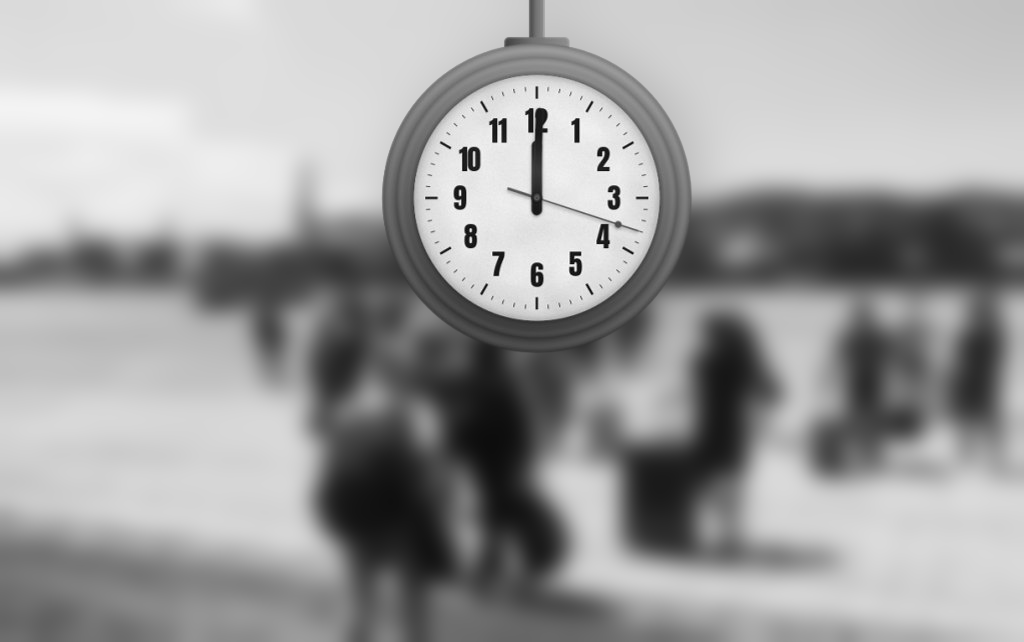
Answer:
12 h 00 min 18 s
